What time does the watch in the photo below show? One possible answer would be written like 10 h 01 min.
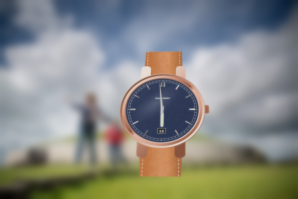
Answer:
5 h 59 min
